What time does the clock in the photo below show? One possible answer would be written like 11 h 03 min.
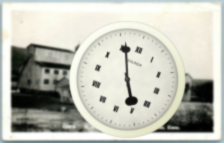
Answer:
4 h 56 min
